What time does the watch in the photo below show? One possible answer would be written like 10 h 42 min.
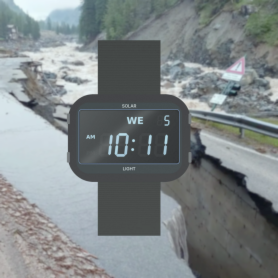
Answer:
10 h 11 min
